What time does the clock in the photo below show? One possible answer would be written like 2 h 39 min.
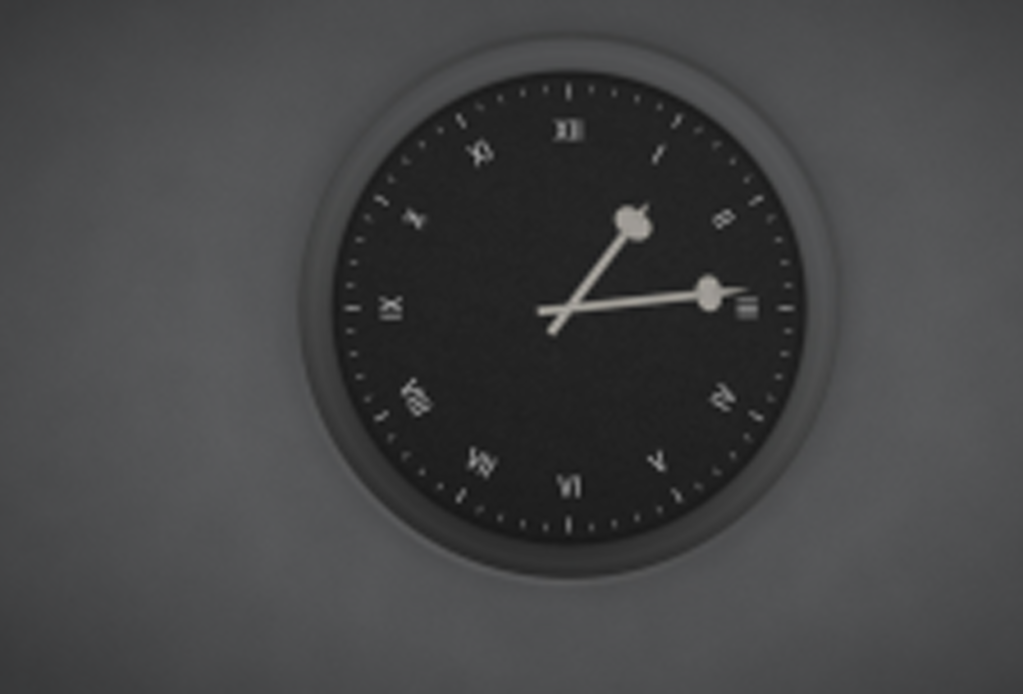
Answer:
1 h 14 min
